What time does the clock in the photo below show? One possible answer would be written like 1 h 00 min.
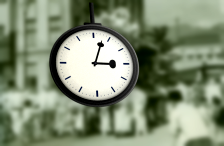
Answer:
3 h 03 min
